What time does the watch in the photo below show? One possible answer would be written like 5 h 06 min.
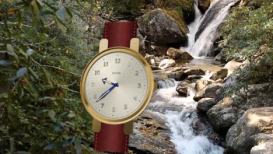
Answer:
9 h 38 min
